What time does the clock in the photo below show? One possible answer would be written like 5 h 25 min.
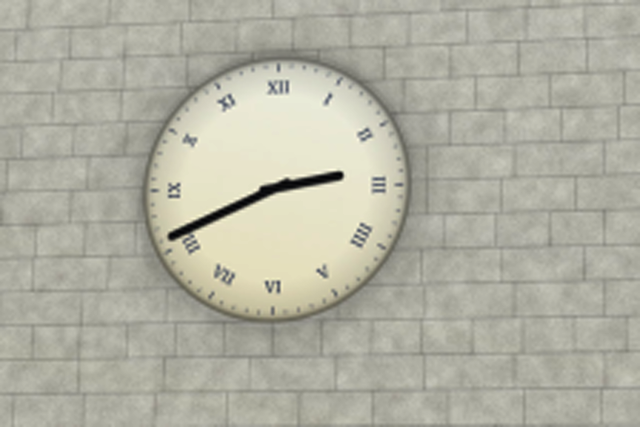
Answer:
2 h 41 min
